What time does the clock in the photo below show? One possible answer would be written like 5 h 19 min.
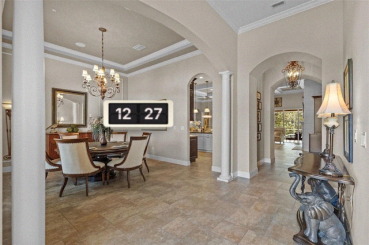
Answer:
12 h 27 min
